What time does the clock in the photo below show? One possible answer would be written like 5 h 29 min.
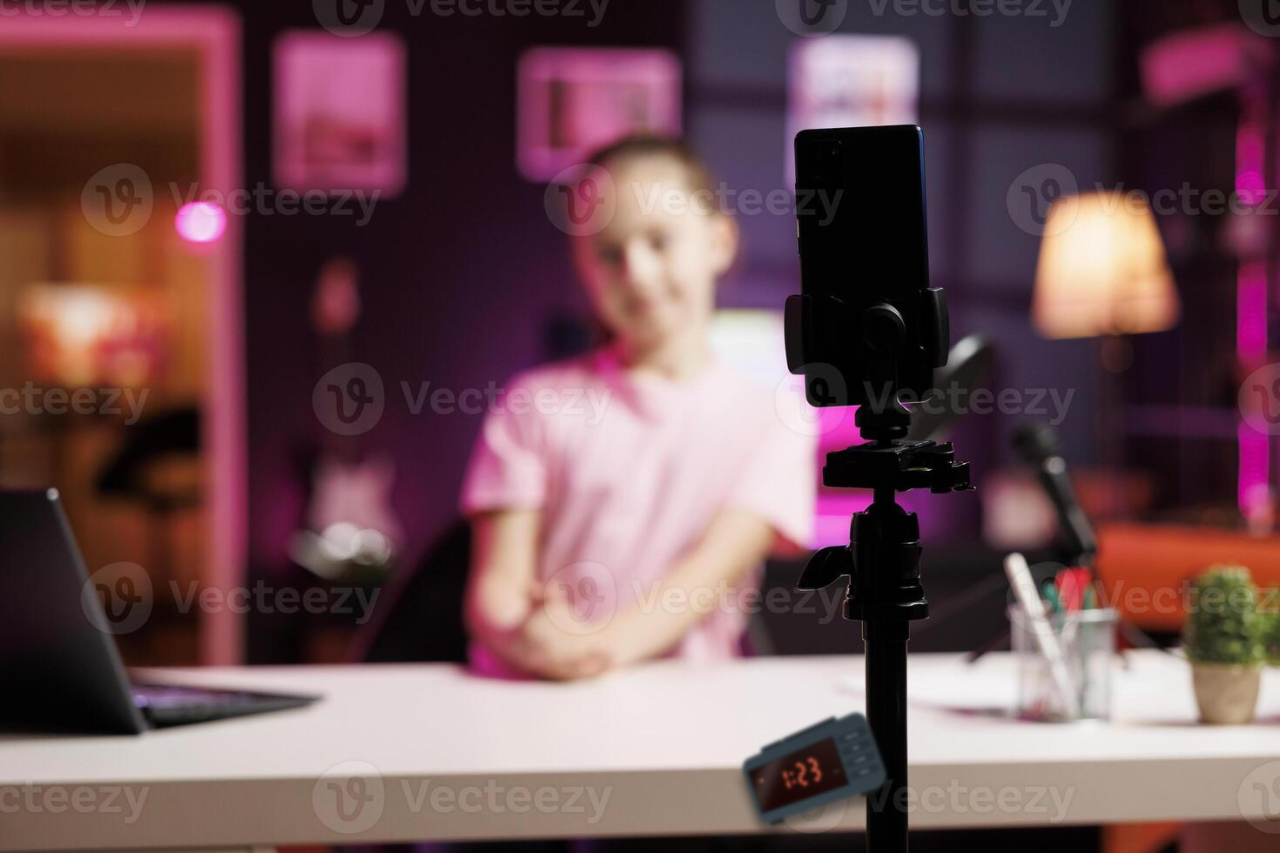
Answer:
1 h 23 min
